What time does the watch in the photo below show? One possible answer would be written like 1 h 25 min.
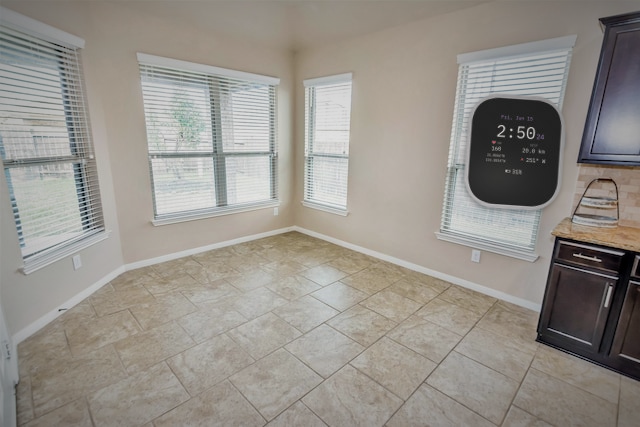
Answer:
2 h 50 min
